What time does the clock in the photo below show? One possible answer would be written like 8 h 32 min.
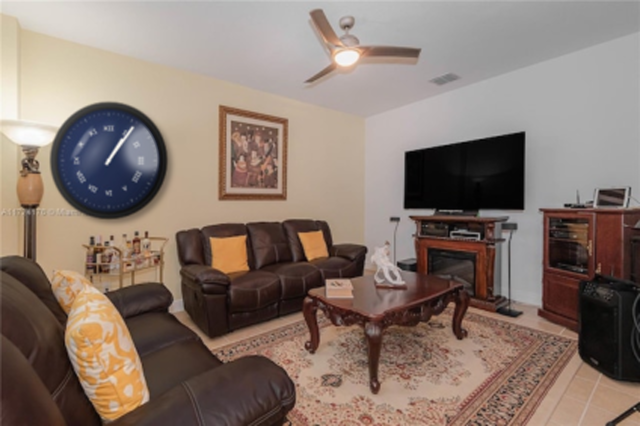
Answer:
1 h 06 min
